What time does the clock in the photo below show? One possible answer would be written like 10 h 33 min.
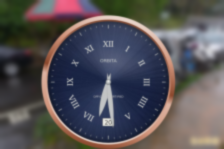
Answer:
6 h 29 min
